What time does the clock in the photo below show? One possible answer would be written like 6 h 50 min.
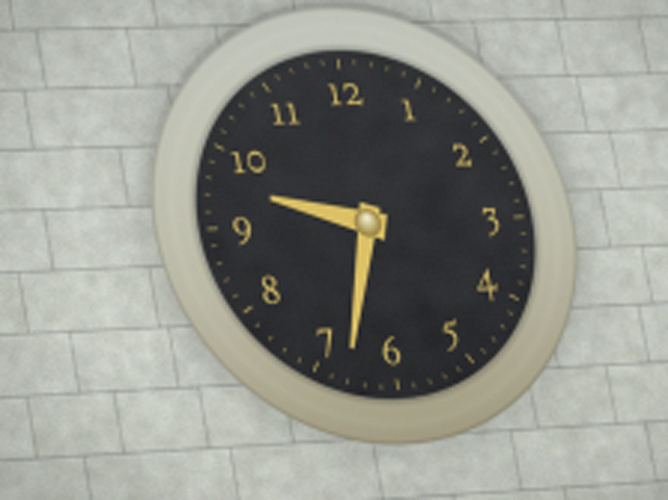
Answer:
9 h 33 min
